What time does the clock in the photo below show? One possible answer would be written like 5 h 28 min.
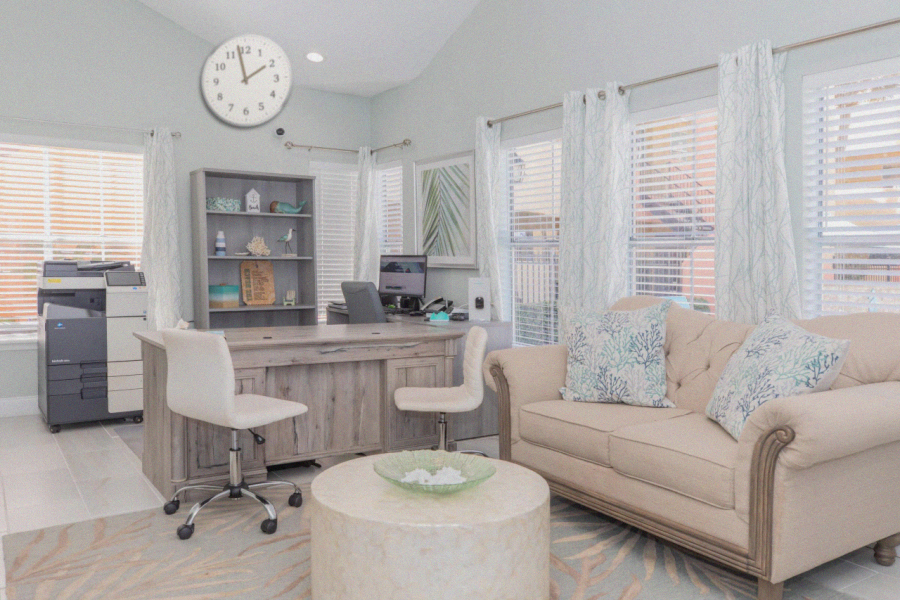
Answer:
1 h 58 min
